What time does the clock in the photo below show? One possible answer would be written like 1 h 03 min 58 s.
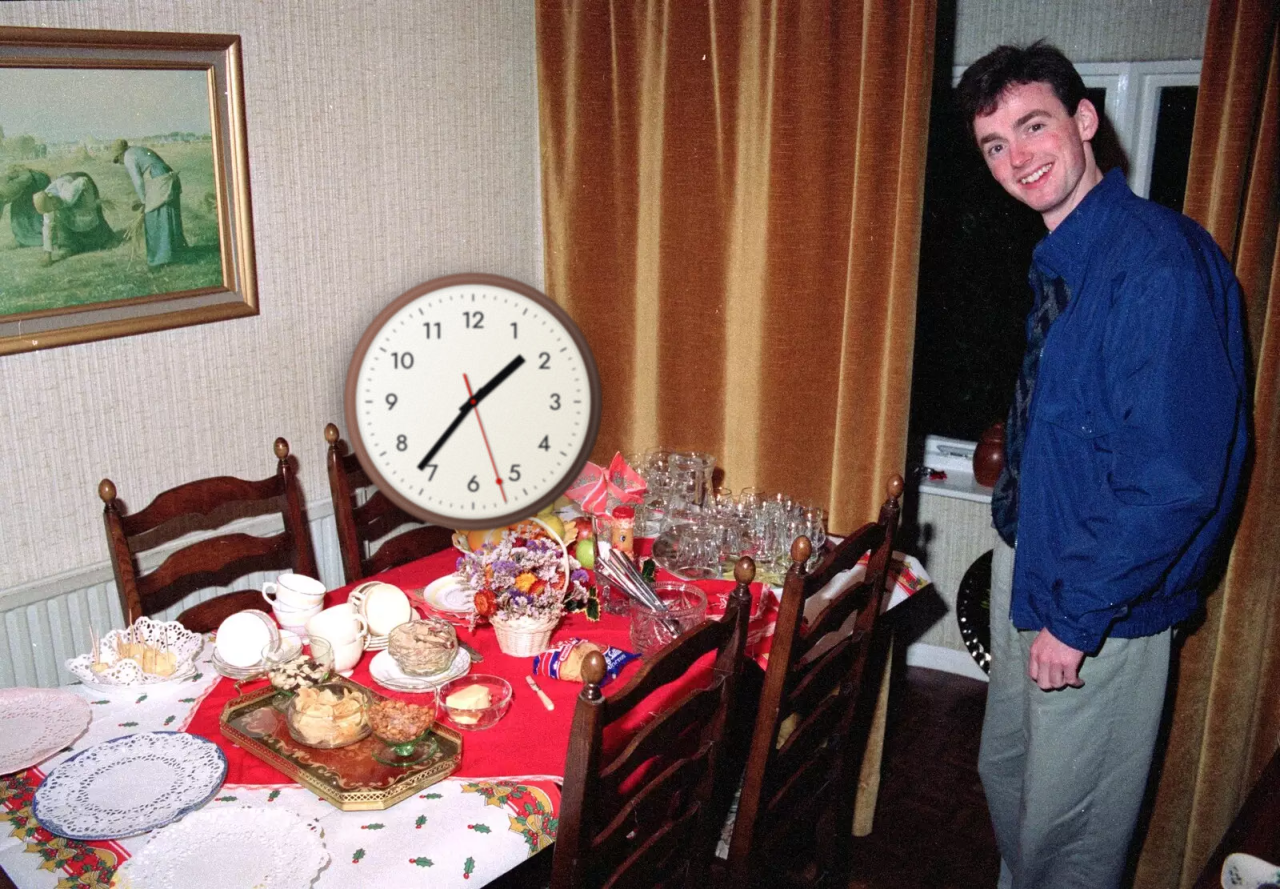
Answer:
1 h 36 min 27 s
